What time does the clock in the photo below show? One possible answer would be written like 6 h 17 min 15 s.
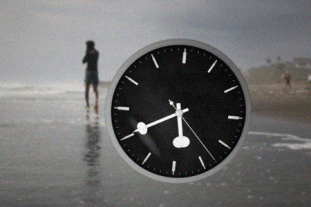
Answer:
5 h 40 min 23 s
